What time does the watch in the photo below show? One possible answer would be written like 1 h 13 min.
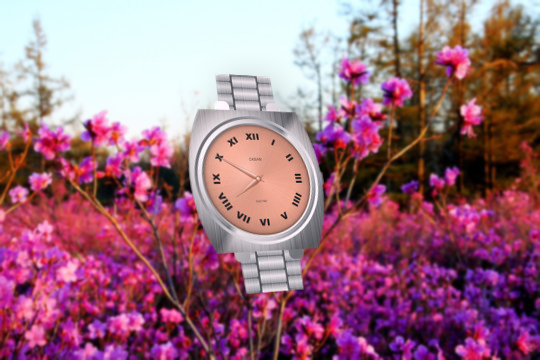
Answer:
7 h 50 min
